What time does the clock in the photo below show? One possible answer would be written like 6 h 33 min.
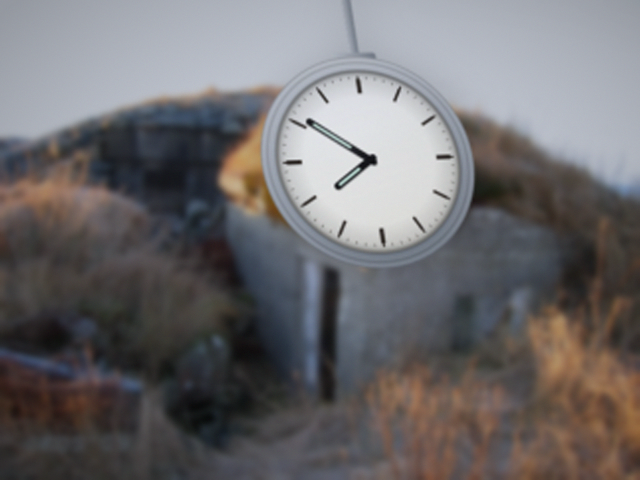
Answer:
7 h 51 min
